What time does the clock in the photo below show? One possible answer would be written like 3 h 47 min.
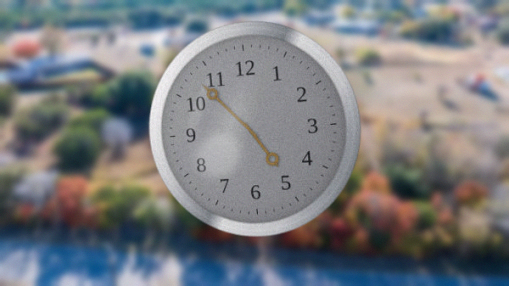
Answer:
4 h 53 min
